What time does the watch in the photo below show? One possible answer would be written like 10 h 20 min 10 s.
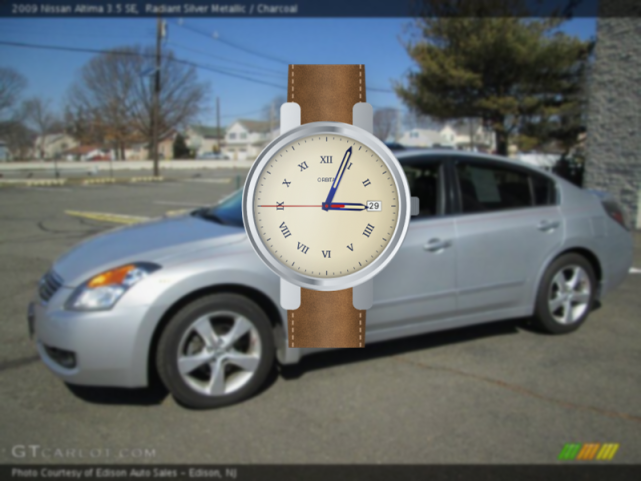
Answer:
3 h 03 min 45 s
